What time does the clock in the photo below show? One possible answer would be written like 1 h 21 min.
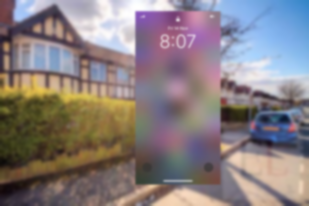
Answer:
8 h 07 min
